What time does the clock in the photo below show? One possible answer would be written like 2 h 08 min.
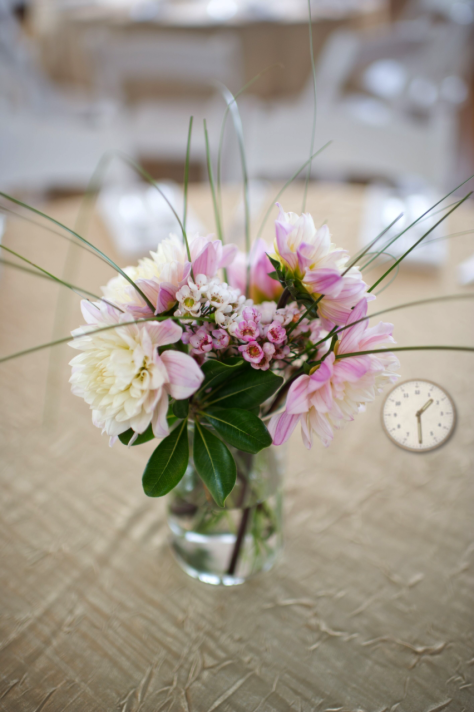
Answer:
1 h 30 min
